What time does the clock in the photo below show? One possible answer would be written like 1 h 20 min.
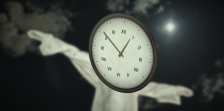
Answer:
12 h 51 min
